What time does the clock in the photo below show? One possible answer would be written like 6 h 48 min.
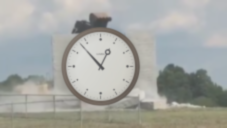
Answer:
12 h 53 min
